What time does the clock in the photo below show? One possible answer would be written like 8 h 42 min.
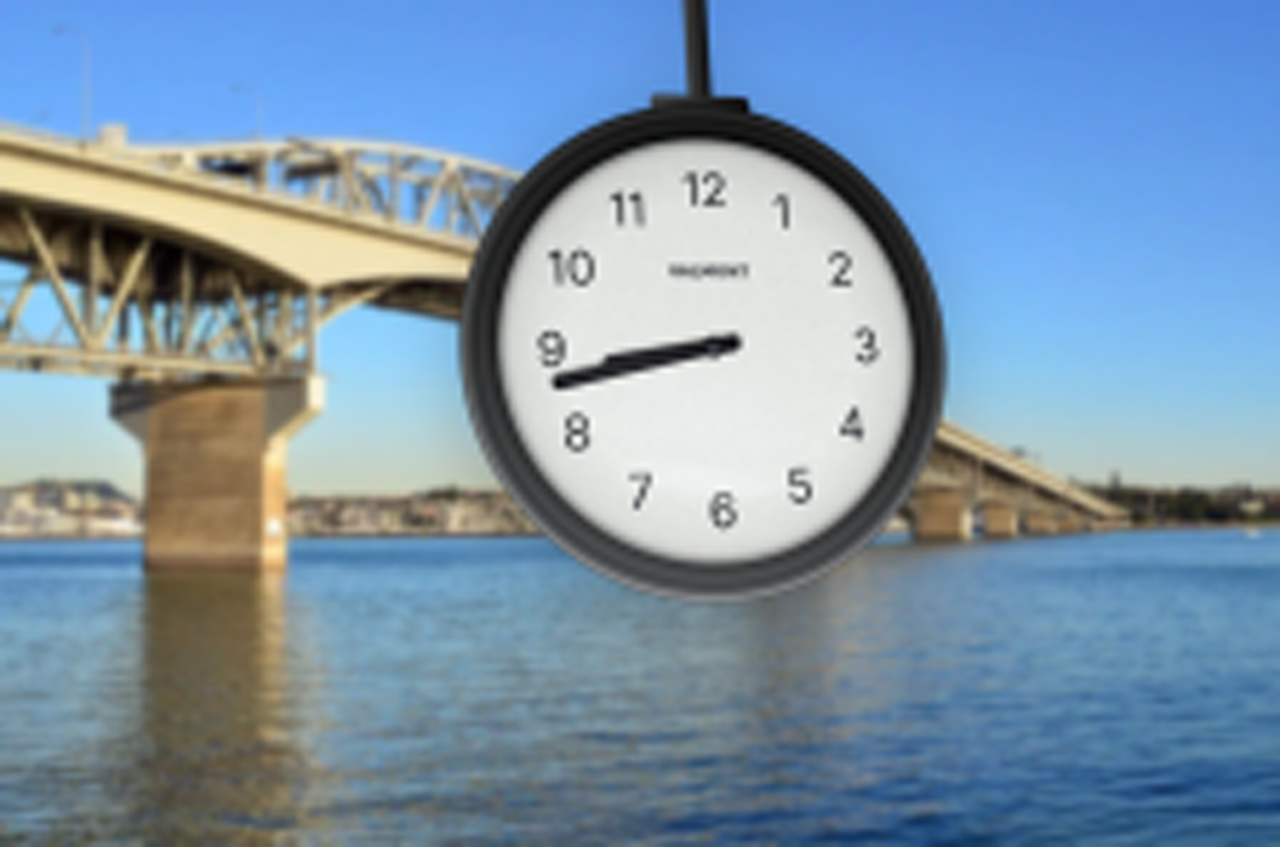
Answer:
8 h 43 min
